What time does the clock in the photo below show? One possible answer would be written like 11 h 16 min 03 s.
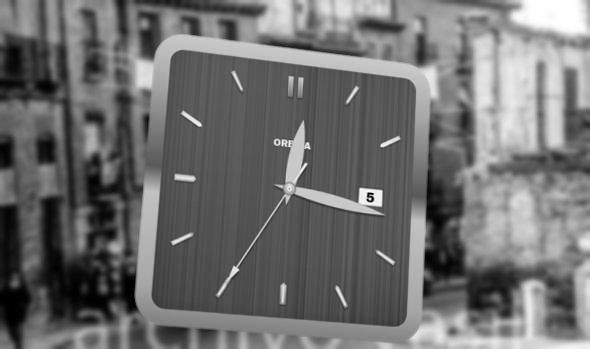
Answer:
12 h 16 min 35 s
